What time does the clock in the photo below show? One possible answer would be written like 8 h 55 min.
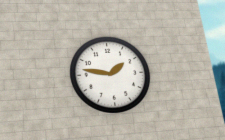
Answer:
1 h 47 min
